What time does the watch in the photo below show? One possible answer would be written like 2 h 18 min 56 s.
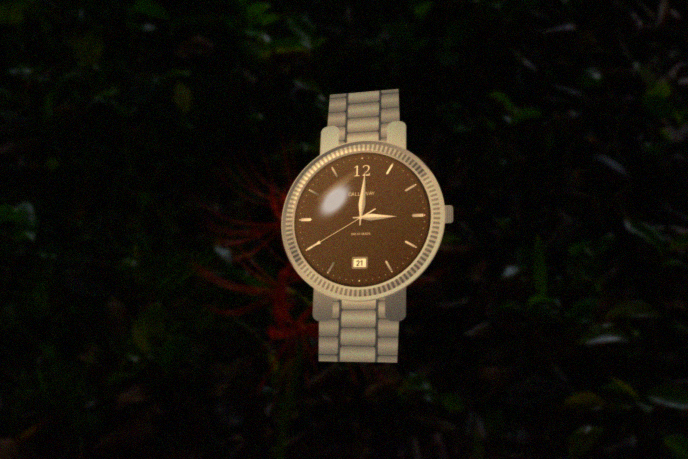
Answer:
3 h 00 min 40 s
